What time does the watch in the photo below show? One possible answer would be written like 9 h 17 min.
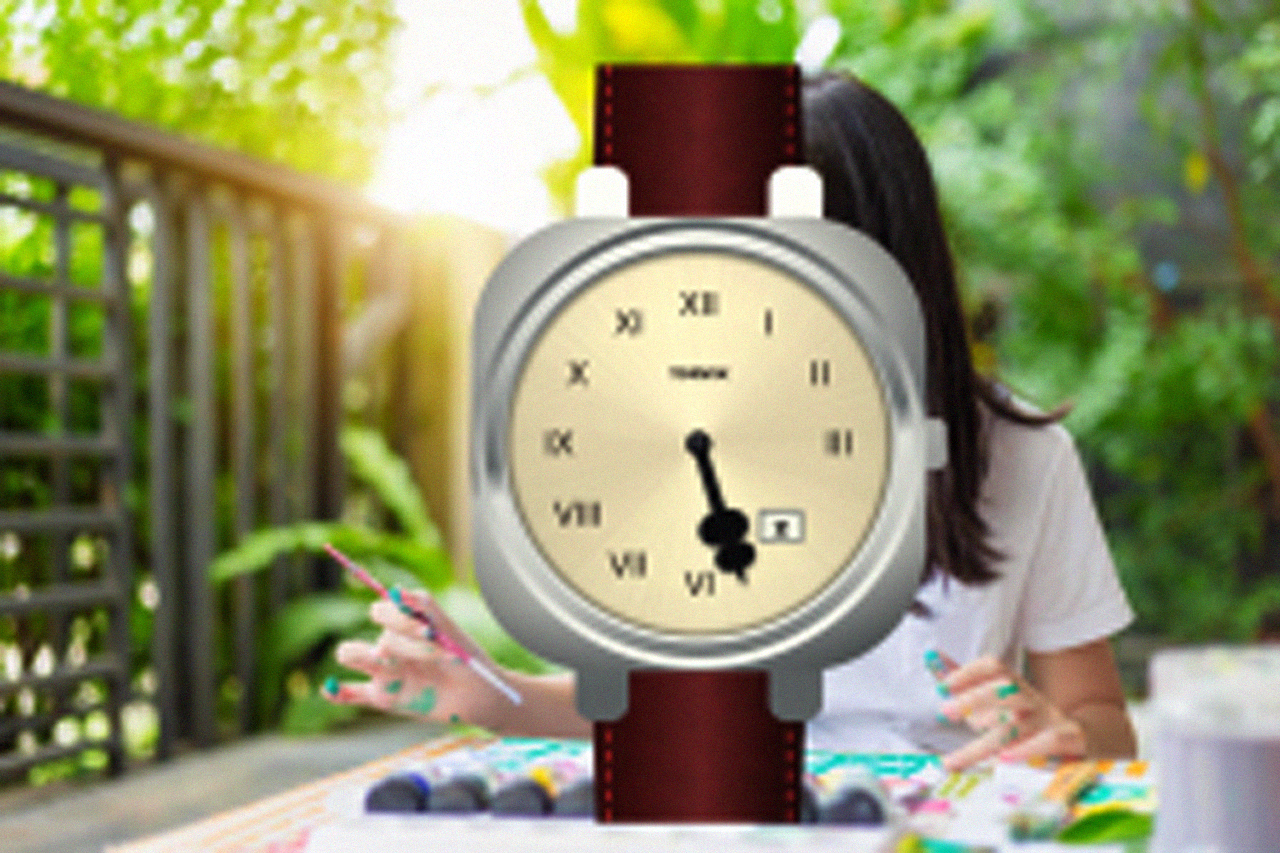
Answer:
5 h 27 min
